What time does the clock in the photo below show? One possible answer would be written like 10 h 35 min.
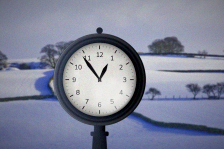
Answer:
12 h 54 min
